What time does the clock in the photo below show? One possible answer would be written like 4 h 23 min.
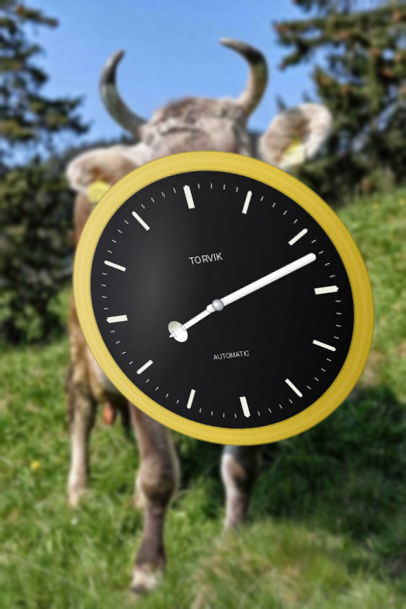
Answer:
8 h 12 min
